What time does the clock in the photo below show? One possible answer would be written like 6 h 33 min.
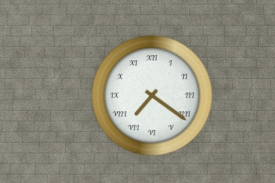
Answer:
7 h 21 min
